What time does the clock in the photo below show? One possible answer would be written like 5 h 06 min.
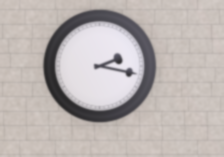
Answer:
2 h 17 min
